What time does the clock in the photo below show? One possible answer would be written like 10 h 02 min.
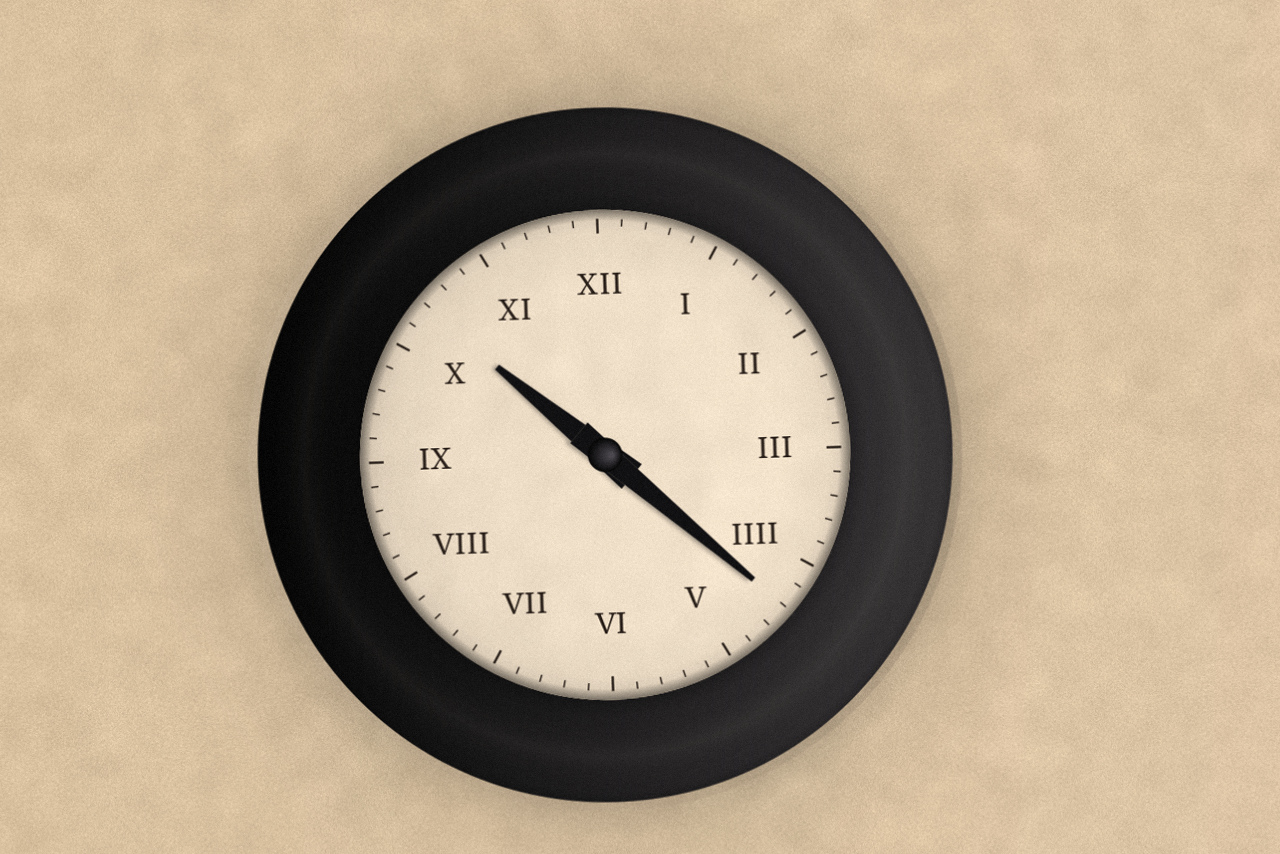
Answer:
10 h 22 min
